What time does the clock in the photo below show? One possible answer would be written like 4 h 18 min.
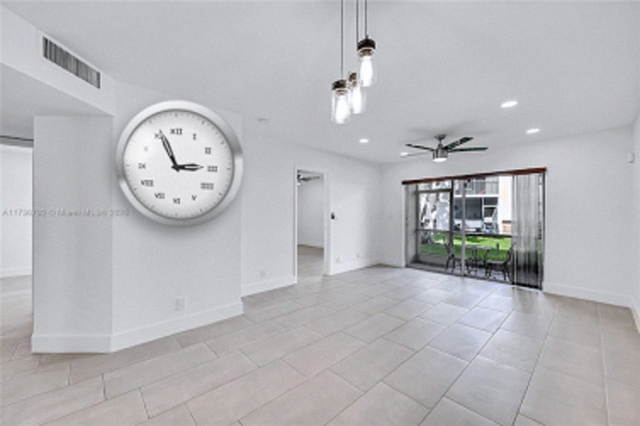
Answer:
2 h 56 min
